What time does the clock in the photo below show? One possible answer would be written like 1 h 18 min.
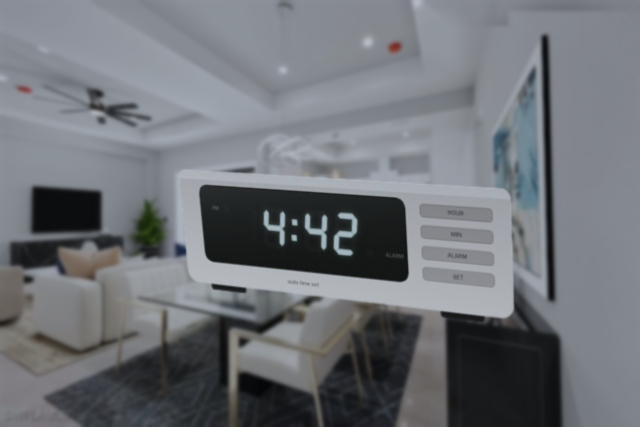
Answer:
4 h 42 min
